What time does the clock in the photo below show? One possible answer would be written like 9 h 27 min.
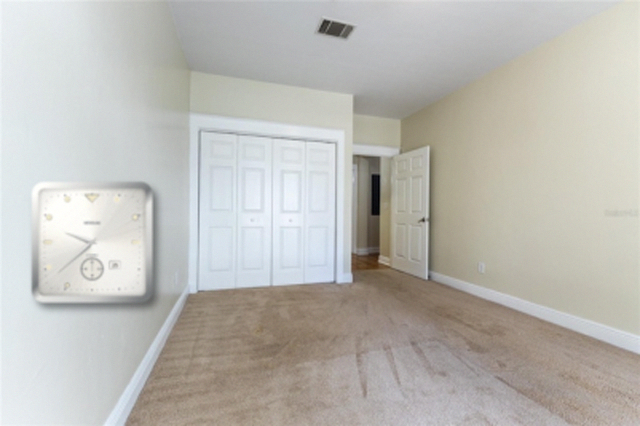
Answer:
9 h 38 min
